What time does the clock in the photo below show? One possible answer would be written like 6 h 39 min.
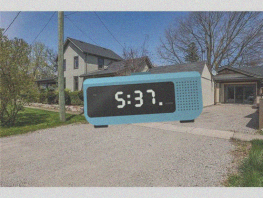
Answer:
5 h 37 min
